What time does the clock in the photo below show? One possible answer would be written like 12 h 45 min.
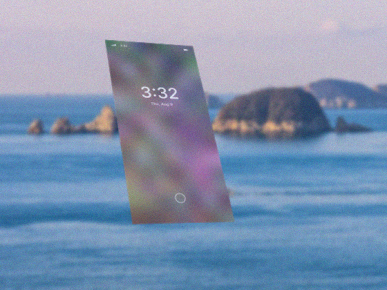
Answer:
3 h 32 min
